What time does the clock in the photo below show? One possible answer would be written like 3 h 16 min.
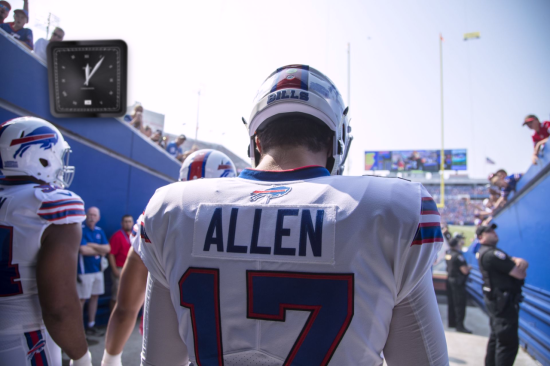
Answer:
12 h 06 min
